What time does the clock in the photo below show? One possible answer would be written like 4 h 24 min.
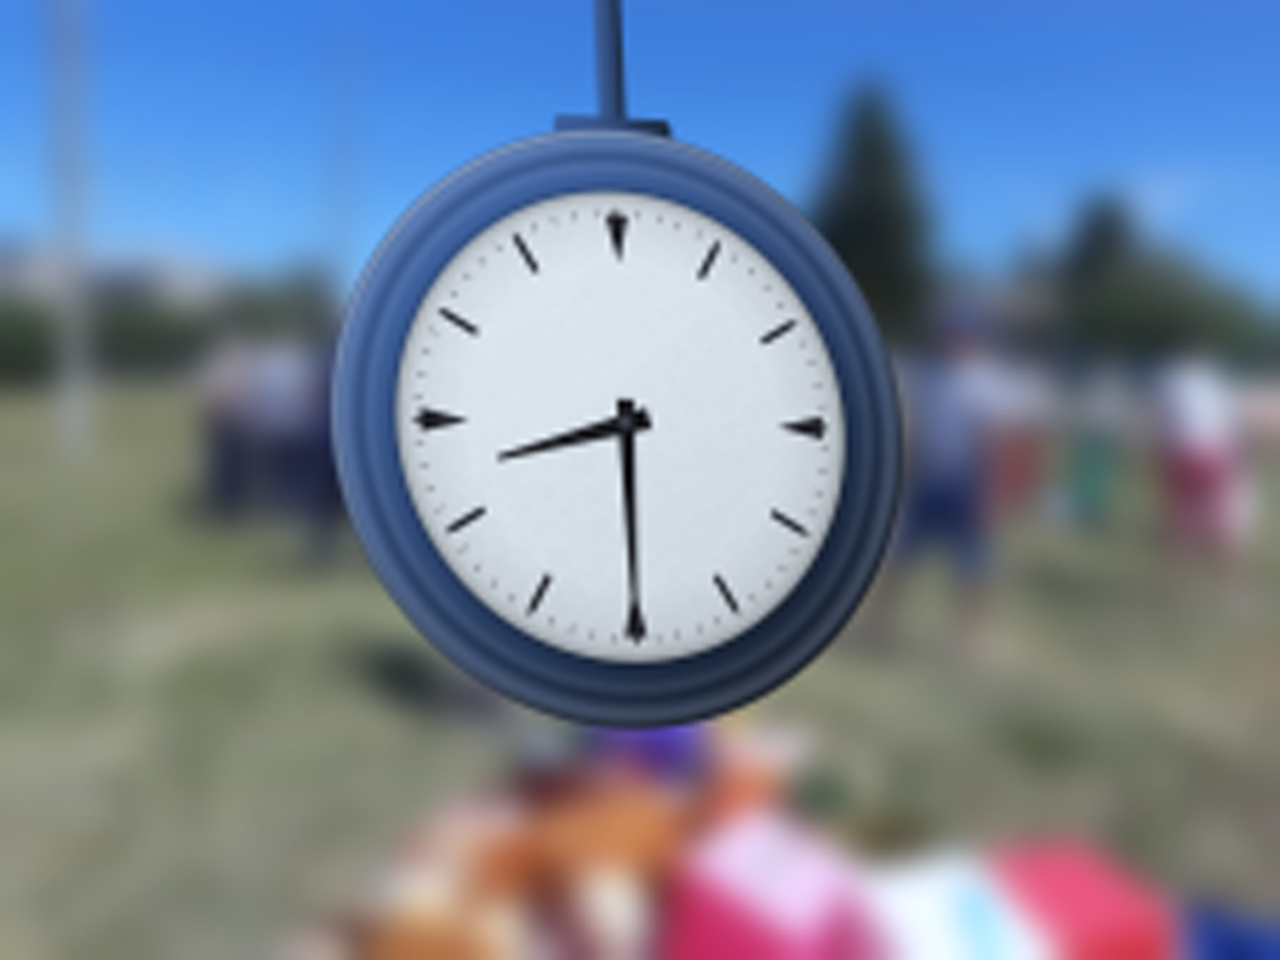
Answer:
8 h 30 min
